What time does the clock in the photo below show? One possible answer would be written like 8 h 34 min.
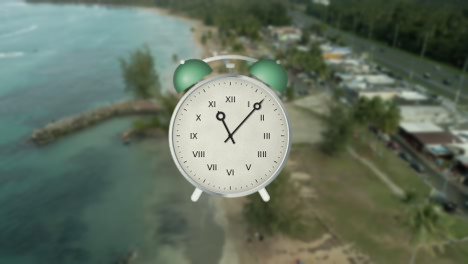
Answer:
11 h 07 min
